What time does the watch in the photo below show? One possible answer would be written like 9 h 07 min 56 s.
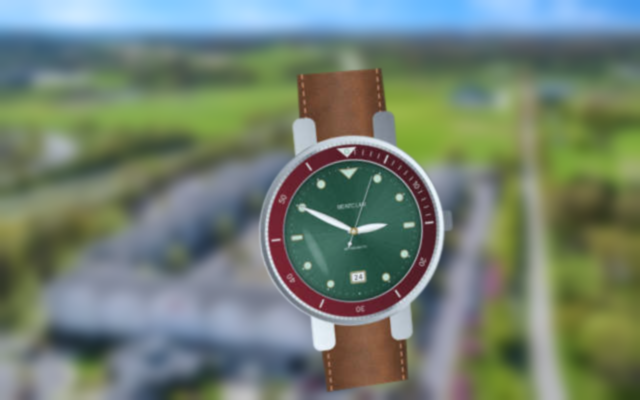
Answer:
2 h 50 min 04 s
